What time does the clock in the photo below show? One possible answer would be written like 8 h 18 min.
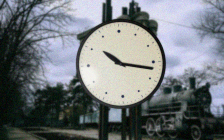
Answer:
10 h 17 min
